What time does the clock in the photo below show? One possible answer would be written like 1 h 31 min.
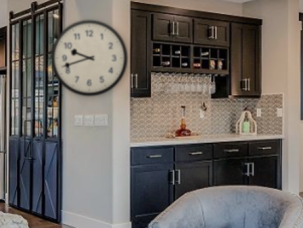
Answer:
9 h 42 min
